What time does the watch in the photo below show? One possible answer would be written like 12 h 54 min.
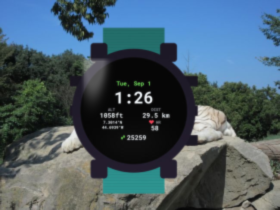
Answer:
1 h 26 min
